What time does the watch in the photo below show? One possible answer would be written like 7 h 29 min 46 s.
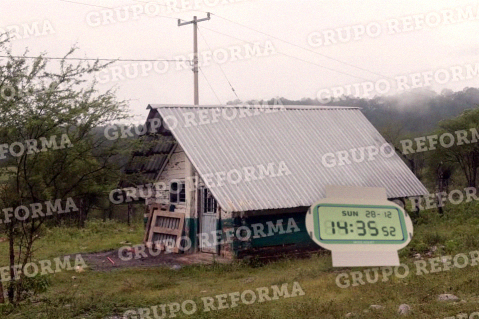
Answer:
14 h 35 min 52 s
